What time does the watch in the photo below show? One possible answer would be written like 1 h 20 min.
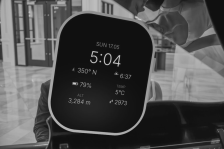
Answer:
5 h 04 min
